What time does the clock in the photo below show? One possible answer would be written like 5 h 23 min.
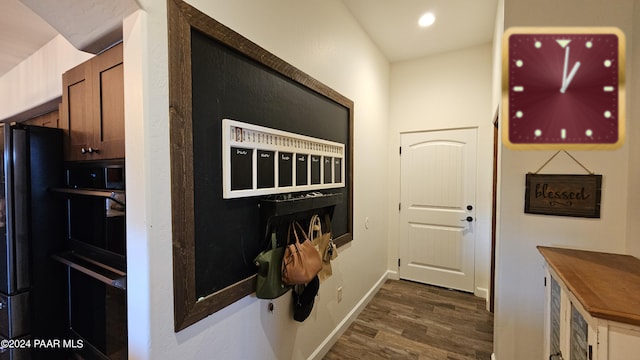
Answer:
1 h 01 min
